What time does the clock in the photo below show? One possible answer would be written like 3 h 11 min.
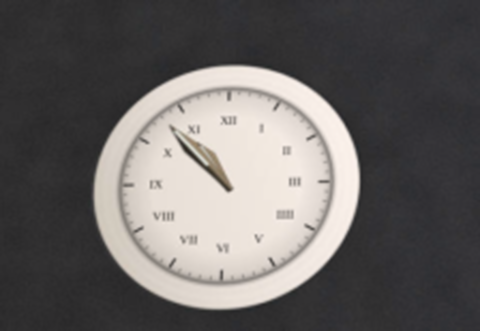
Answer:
10 h 53 min
